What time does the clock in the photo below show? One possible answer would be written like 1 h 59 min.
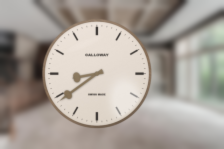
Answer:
8 h 39 min
